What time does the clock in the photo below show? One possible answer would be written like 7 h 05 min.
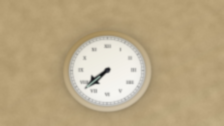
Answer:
7 h 38 min
